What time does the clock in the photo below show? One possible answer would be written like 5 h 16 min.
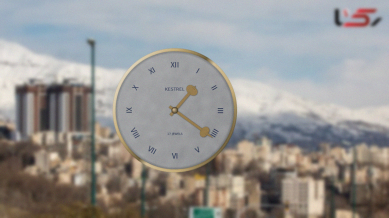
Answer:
1 h 21 min
